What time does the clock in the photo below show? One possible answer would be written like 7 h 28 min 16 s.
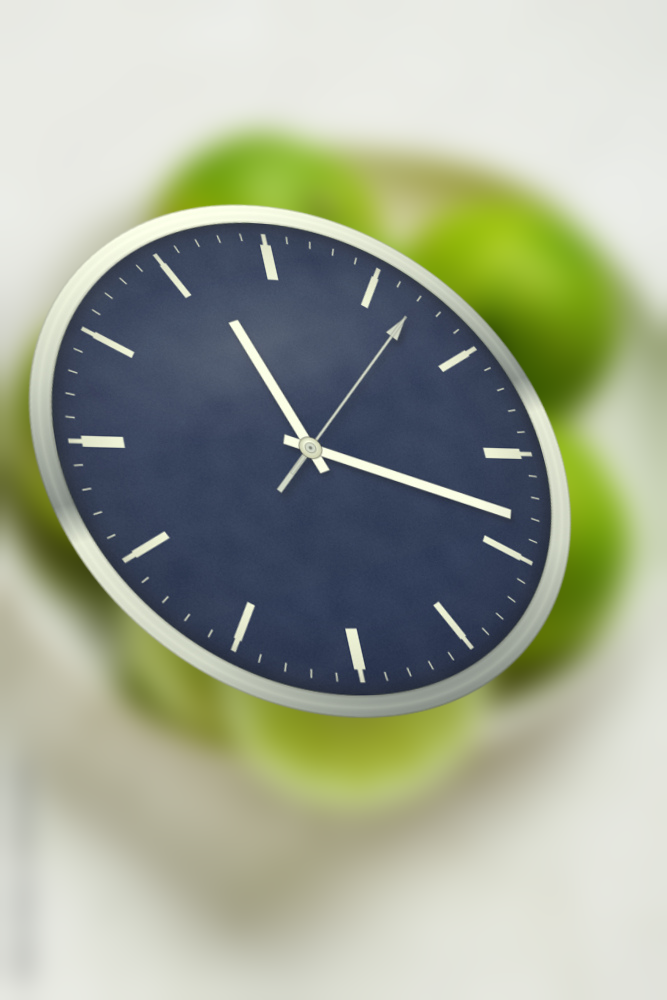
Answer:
11 h 18 min 07 s
